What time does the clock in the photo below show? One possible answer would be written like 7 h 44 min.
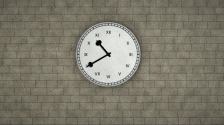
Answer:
10 h 40 min
